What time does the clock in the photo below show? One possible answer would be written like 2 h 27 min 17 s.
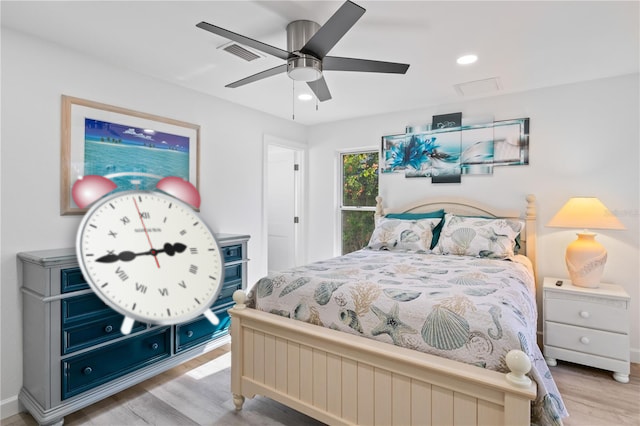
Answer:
2 h 43 min 59 s
